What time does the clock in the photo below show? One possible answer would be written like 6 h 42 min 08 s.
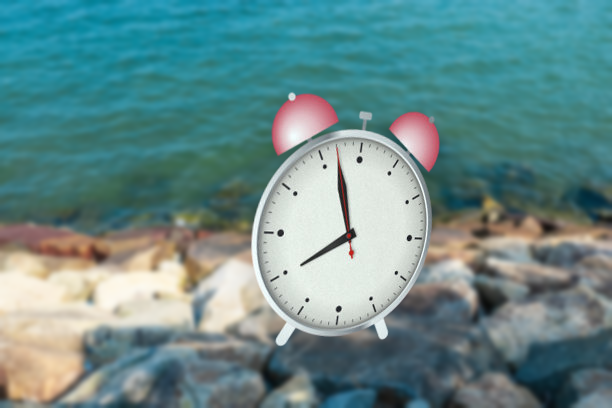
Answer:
7 h 56 min 57 s
